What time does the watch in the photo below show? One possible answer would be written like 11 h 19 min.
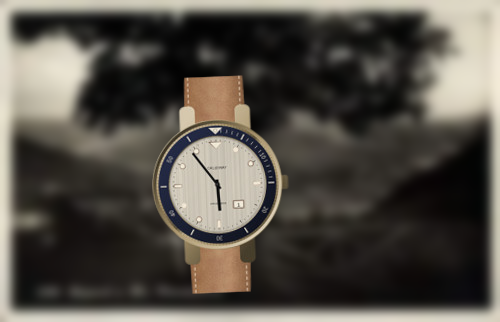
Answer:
5 h 54 min
